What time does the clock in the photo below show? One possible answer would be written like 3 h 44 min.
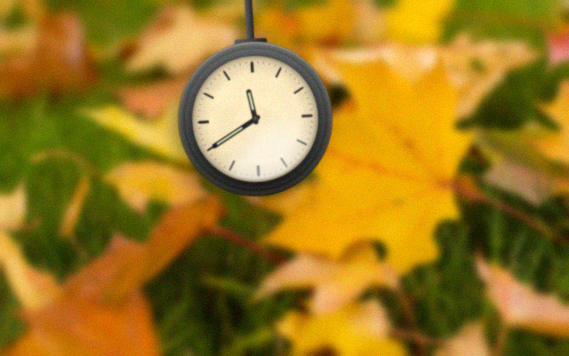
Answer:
11 h 40 min
